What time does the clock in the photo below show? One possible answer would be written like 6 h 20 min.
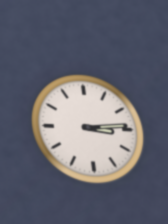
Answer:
3 h 14 min
